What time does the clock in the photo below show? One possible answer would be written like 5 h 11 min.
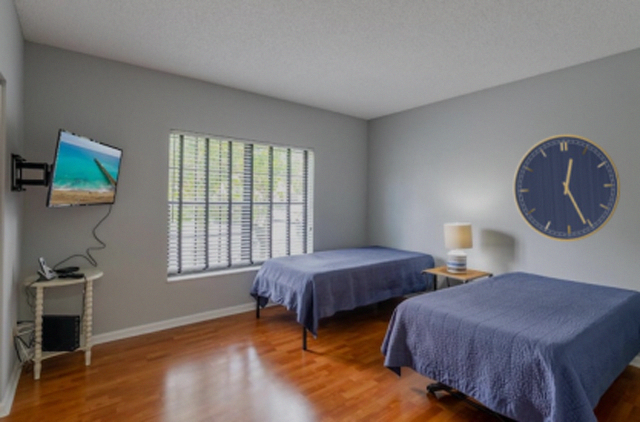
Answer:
12 h 26 min
